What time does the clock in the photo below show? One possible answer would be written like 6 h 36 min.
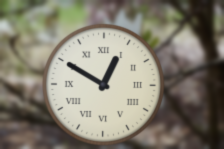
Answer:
12 h 50 min
